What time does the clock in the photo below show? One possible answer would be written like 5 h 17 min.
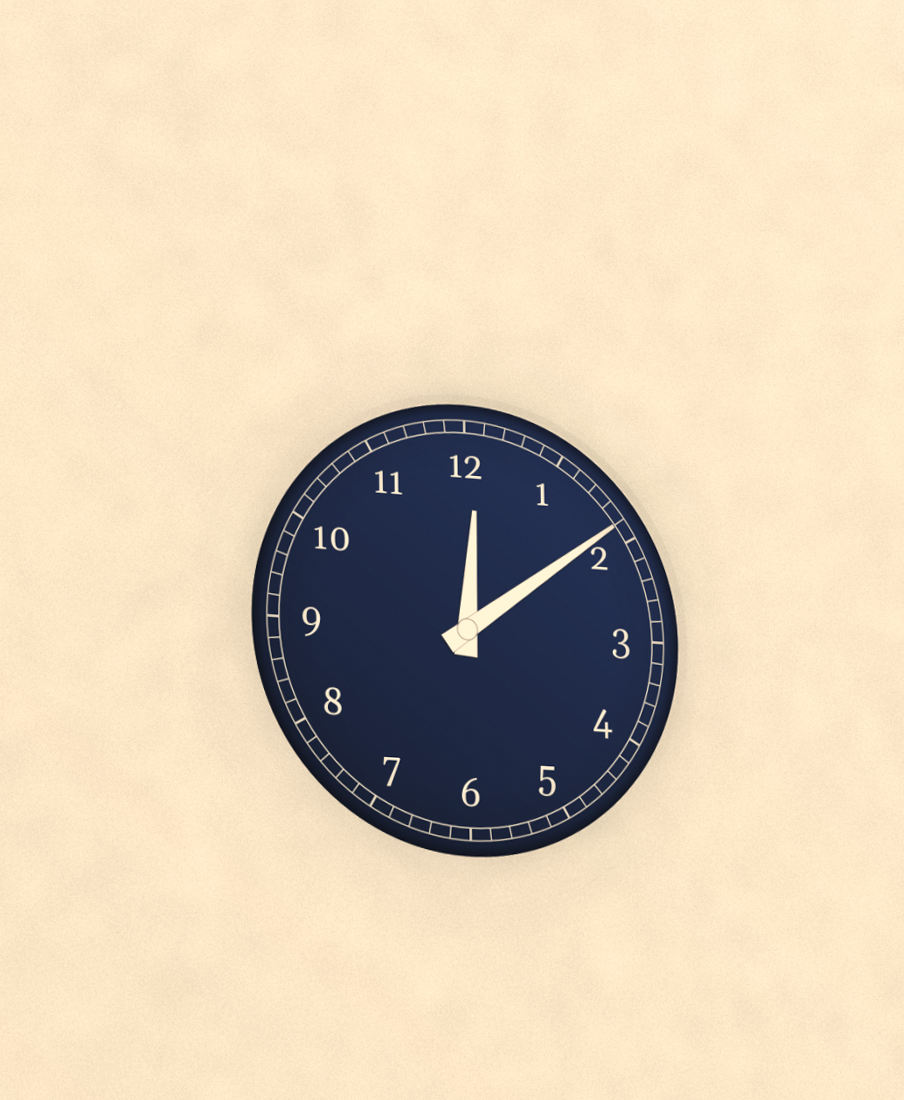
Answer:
12 h 09 min
